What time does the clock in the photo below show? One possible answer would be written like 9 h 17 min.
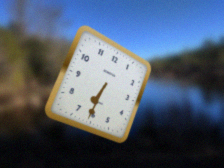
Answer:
6 h 31 min
